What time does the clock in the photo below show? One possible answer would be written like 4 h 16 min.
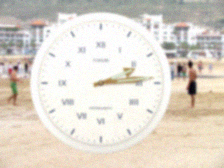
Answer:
2 h 14 min
